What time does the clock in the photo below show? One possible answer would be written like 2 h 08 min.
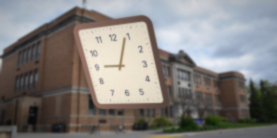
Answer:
9 h 04 min
